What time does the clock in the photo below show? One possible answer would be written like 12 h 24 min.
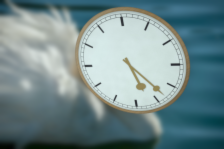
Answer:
5 h 23 min
